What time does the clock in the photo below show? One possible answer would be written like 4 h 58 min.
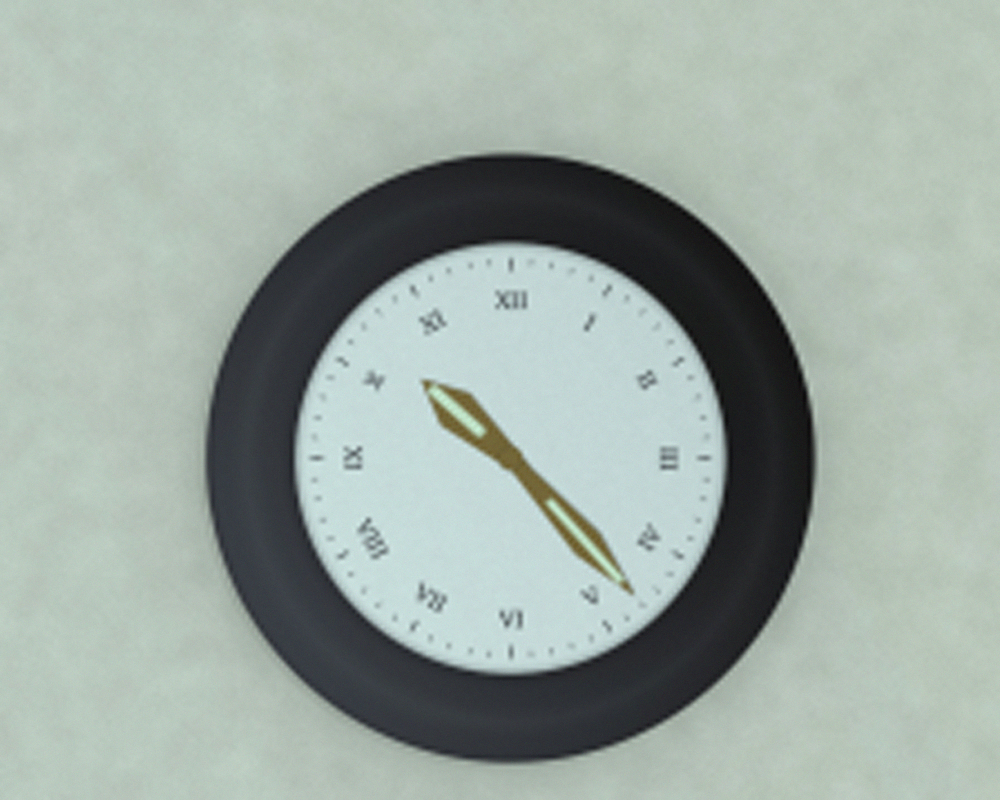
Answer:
10 h 23 min
